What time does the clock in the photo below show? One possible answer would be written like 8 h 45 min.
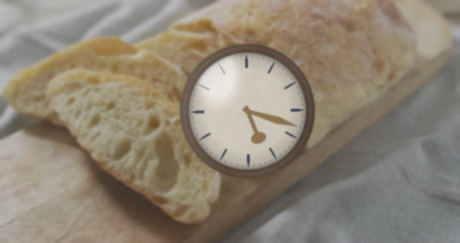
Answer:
5 h 18 min
